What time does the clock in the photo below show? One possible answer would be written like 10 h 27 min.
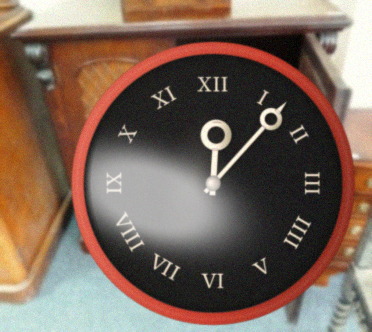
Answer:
12 h 07 min
